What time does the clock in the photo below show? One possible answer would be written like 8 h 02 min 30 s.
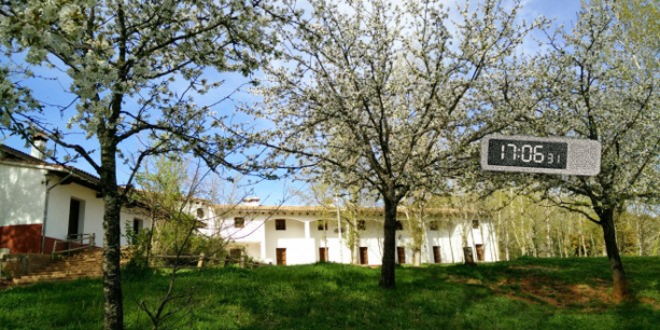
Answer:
17 h 06 min 31 s
